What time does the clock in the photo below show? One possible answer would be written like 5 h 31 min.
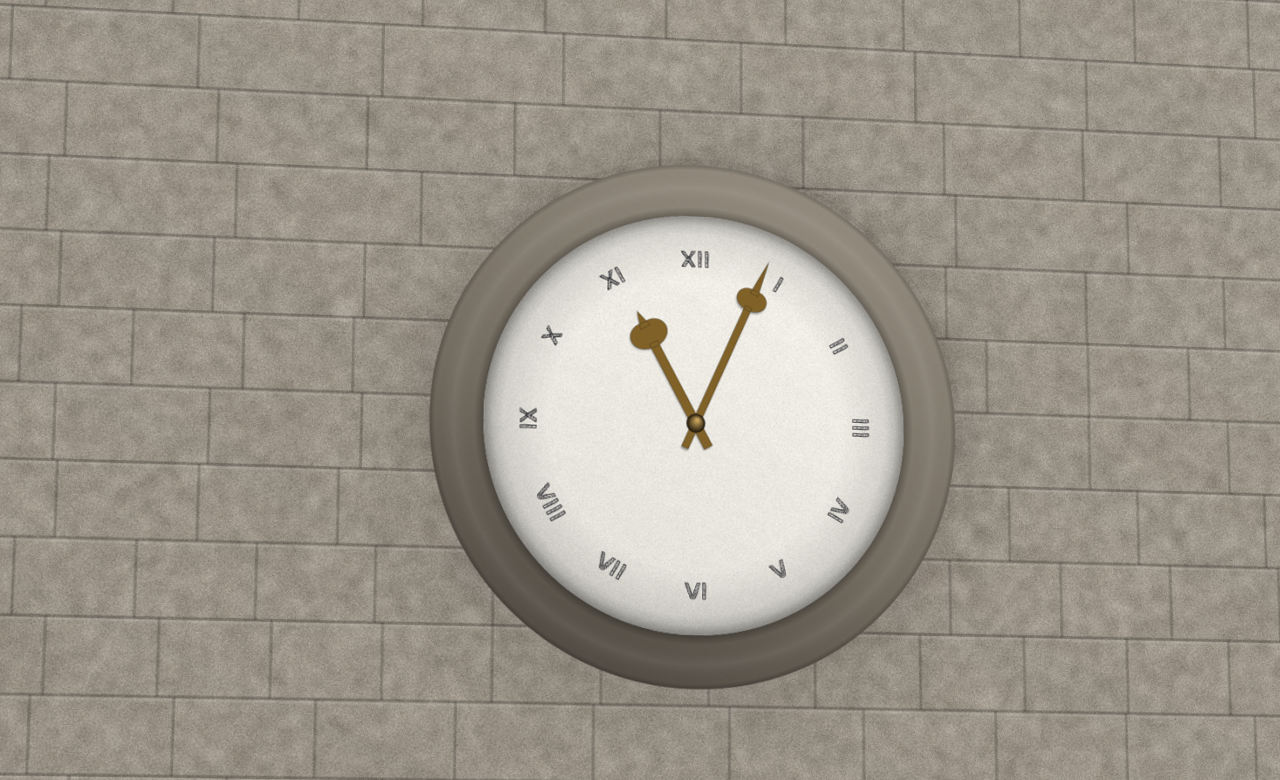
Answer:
11 h 04 min
